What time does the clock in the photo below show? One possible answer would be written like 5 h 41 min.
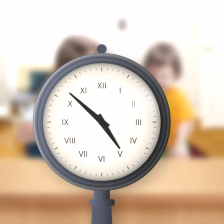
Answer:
4 h 52 min
